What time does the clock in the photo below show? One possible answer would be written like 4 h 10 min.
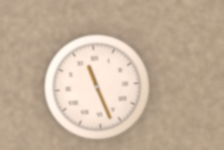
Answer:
11 h 27 min
